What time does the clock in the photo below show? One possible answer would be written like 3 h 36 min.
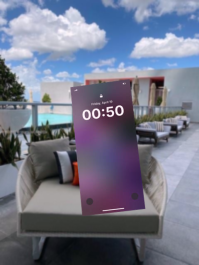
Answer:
0 h 50 min
